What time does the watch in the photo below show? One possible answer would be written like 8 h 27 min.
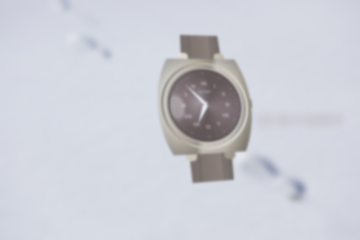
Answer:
6 h 53 min
